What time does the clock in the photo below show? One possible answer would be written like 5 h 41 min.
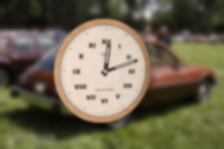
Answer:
12 h 12 min
